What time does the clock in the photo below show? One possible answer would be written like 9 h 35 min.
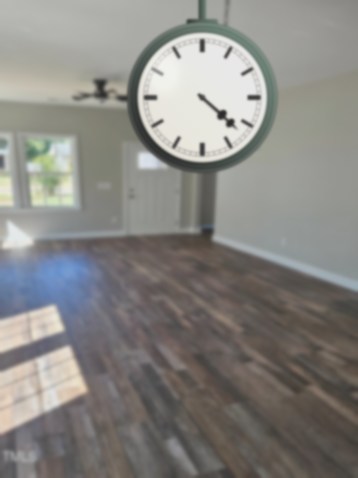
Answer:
4 h 22 min
